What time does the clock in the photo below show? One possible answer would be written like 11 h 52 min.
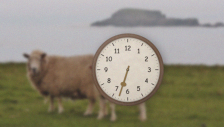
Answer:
6 h 33 min
